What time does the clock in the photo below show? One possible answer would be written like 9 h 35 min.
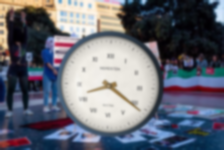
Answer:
8 h 21 min
